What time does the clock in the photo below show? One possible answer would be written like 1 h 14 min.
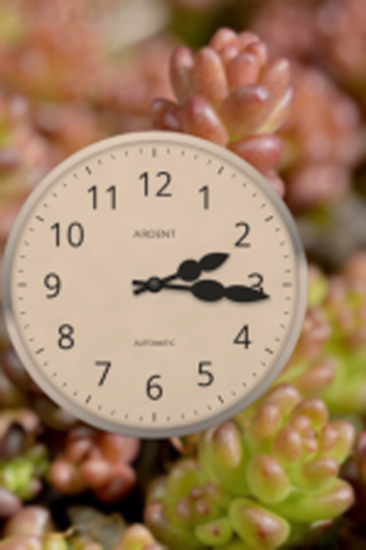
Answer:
2 h 16 min
